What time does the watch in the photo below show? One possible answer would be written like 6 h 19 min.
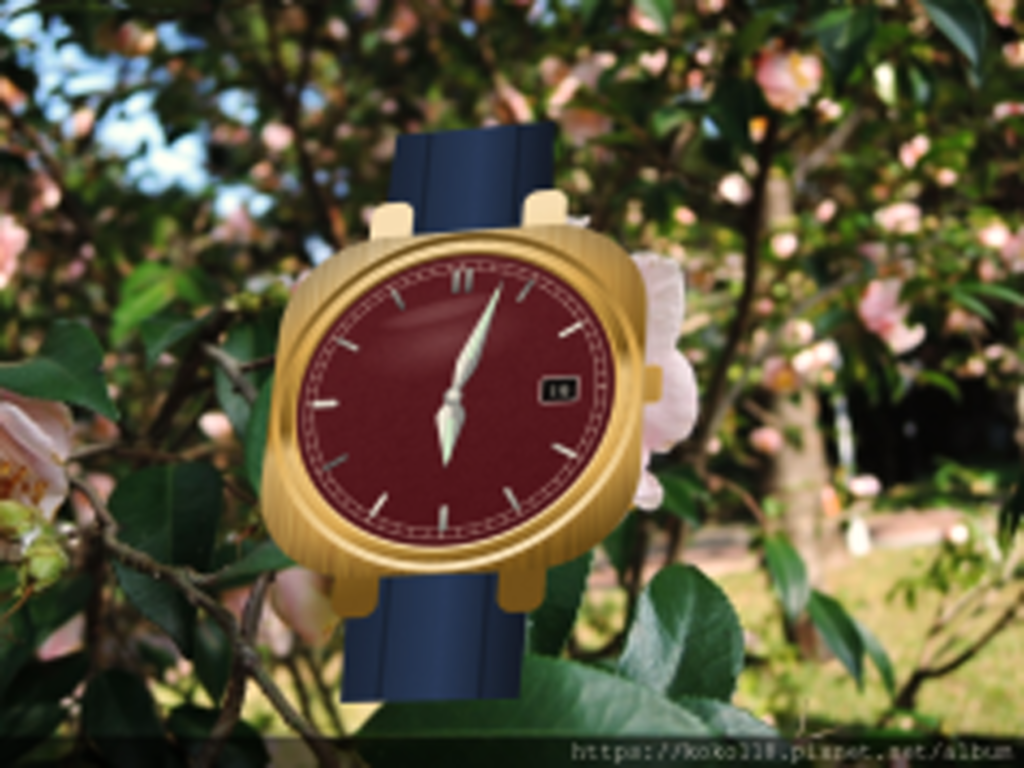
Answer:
6 h 03 min
